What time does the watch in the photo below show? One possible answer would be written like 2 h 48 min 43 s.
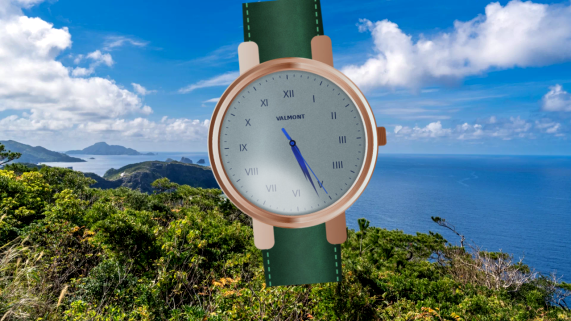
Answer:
5 h 26 min 25 s
